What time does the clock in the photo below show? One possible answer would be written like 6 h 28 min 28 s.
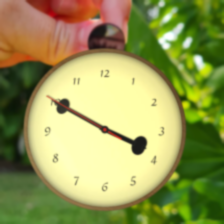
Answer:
3 h 49 min 50 s
